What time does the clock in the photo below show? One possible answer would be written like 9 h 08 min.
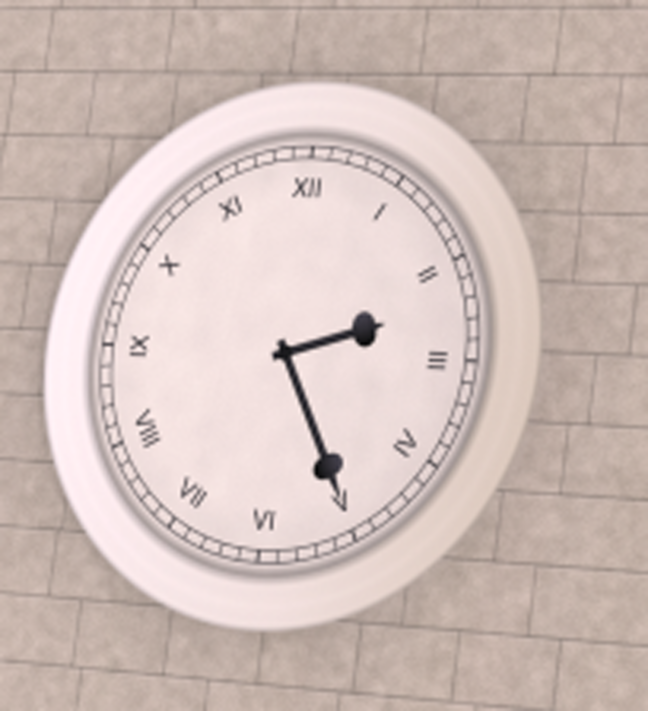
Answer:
2 h 25 min
